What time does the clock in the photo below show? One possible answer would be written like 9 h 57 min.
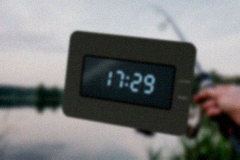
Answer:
17 h 29 min
